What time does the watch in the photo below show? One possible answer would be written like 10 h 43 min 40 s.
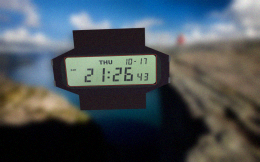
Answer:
21 h 26 min 43 s
